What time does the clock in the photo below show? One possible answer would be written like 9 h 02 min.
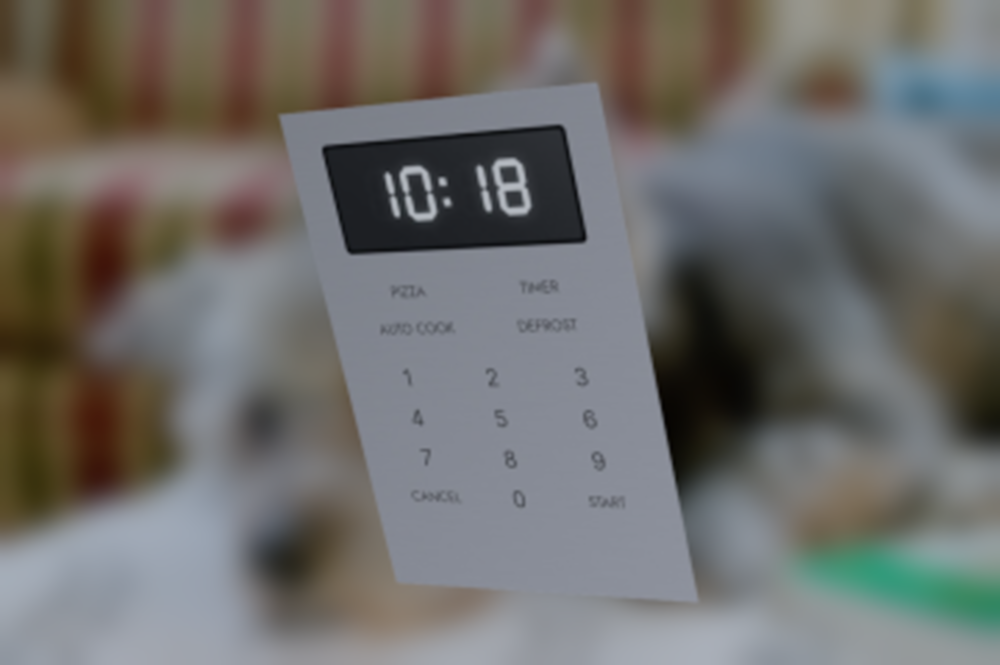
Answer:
10 h 18 min
